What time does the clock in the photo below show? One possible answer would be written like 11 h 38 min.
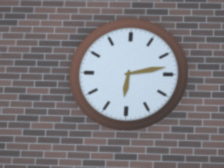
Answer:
6 h 13 min
